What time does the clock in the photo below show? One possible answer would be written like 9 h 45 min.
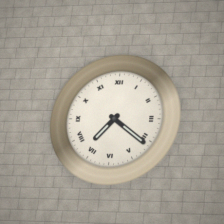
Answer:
7 h 21 min
